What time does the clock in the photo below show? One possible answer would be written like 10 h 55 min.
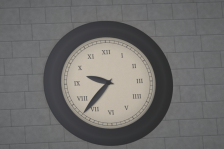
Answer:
9 h 37 min
